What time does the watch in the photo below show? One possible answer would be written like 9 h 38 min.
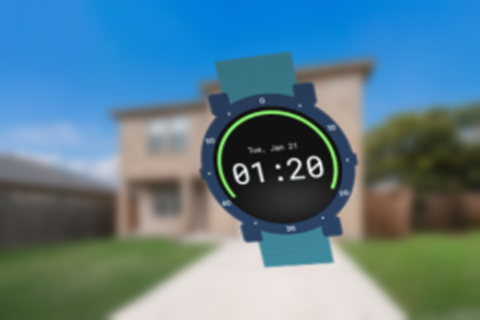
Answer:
1 h 20 min
